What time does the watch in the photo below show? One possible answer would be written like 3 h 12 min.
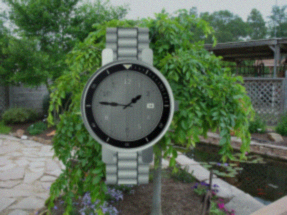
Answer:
1 h 46 min
